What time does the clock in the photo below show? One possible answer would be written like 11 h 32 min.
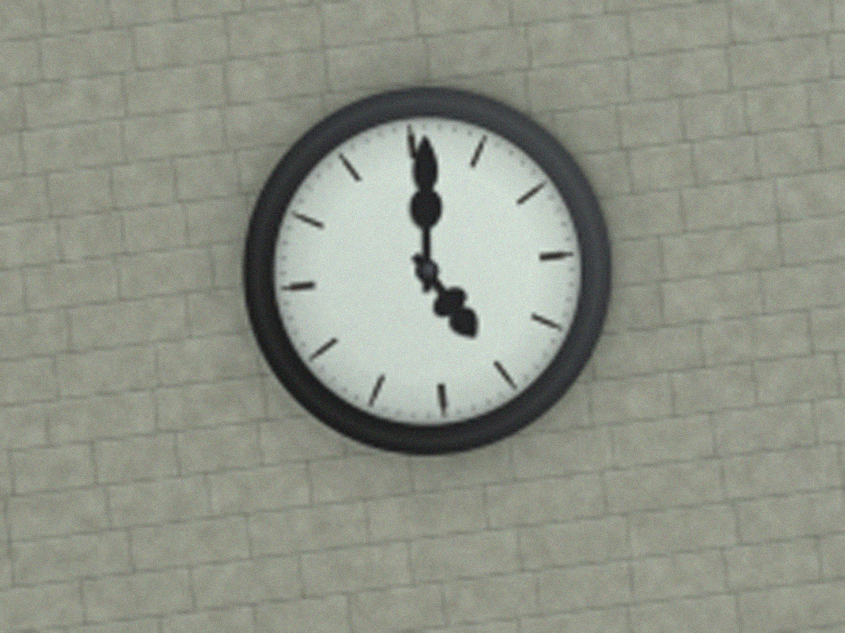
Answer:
5 h 01 min
